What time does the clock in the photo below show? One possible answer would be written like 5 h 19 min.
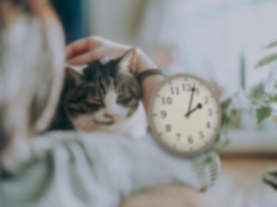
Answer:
2 h 03 min
